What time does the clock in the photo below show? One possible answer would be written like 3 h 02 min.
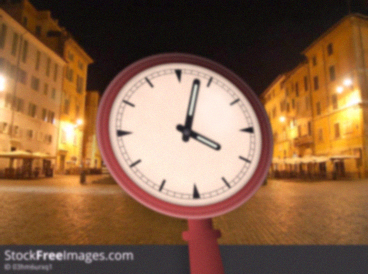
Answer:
4 h 03 min
